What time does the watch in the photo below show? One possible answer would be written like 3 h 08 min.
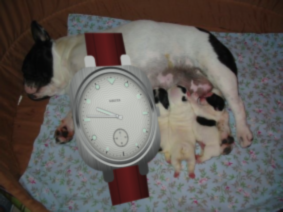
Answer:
9 h 46 min
